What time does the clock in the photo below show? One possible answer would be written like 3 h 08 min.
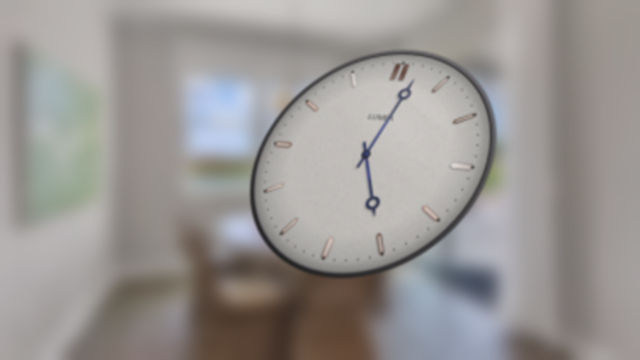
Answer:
5 h 02 min
